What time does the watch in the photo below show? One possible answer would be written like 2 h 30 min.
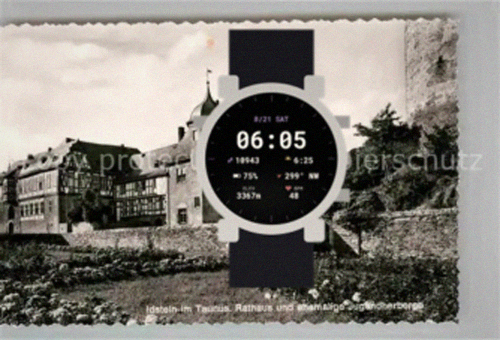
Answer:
6 h 05 min
